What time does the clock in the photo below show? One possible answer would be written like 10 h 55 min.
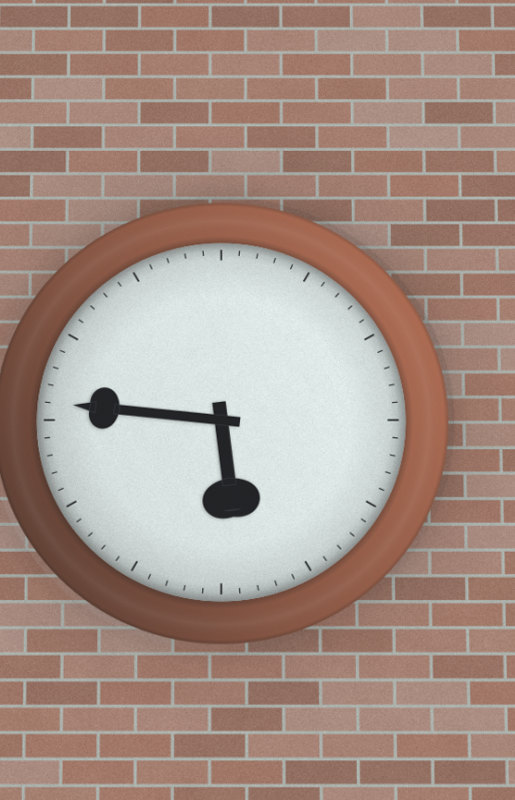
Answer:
5 h 46 min
